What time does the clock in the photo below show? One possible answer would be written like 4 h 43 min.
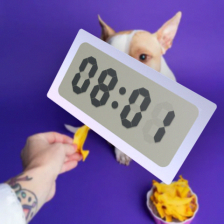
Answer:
8 h 01 min
